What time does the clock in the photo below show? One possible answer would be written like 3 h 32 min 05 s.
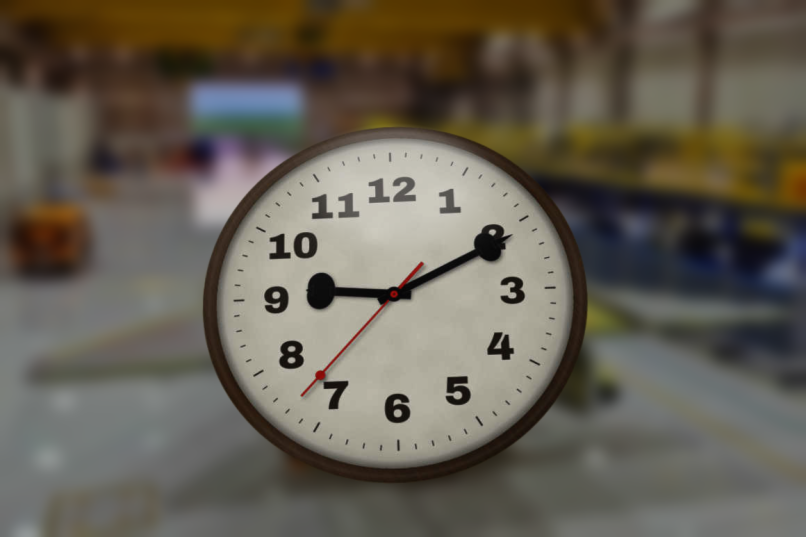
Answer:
9 h 10 min 37 s
